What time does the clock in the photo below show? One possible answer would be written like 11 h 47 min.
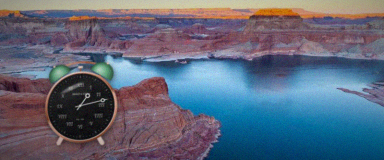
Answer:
1 h 13 min
